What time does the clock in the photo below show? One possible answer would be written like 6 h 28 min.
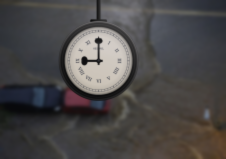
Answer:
9 h 00 min
